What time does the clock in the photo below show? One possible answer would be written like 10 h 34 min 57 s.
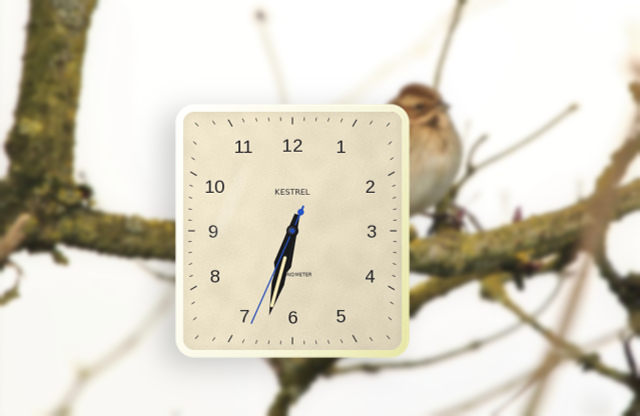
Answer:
6 h 32 min 34 s
